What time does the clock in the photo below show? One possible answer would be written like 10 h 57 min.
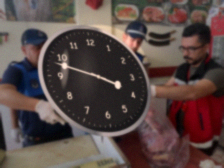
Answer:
3 h 48 min
